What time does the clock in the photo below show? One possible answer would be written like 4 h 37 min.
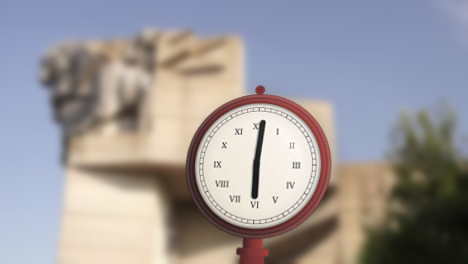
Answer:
6 h 01 min
